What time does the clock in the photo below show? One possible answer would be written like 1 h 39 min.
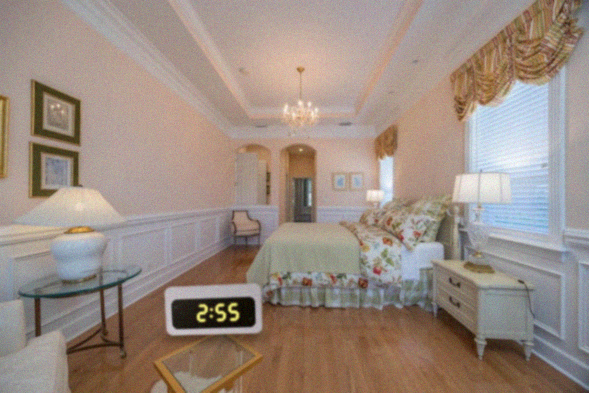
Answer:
2 h 55 min
